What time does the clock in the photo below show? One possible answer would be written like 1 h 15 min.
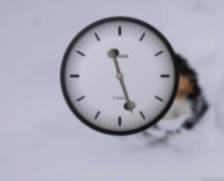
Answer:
11 h 27 min
